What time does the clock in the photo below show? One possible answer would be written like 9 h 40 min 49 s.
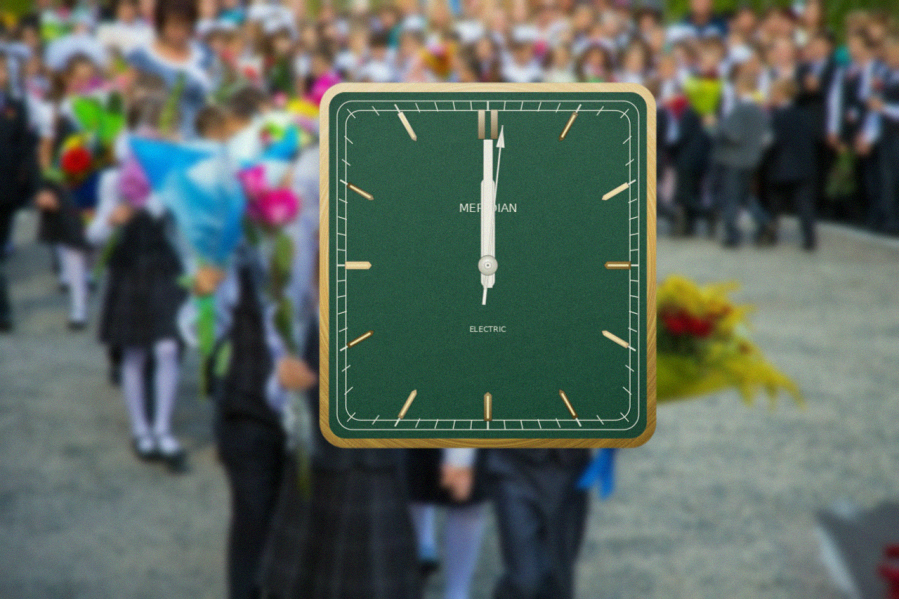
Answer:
12 h 00 min 01 s
